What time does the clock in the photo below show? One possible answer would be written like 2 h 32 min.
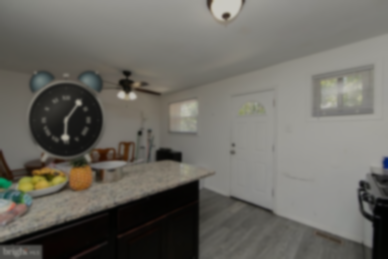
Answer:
6 h 06 min
